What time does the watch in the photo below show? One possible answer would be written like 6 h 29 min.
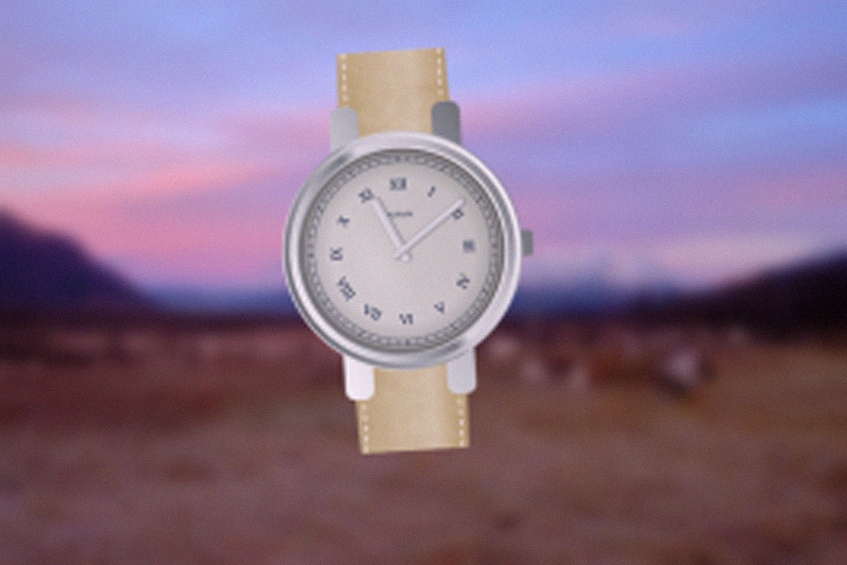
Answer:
11 h 09 min
